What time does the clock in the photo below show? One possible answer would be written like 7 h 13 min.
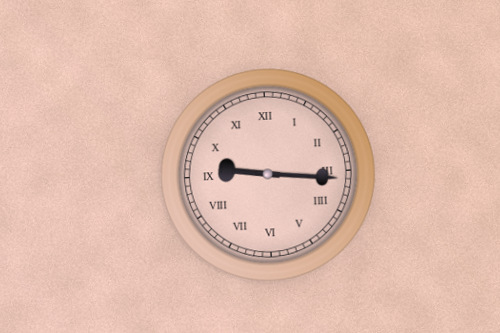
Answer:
9 h 16 min
